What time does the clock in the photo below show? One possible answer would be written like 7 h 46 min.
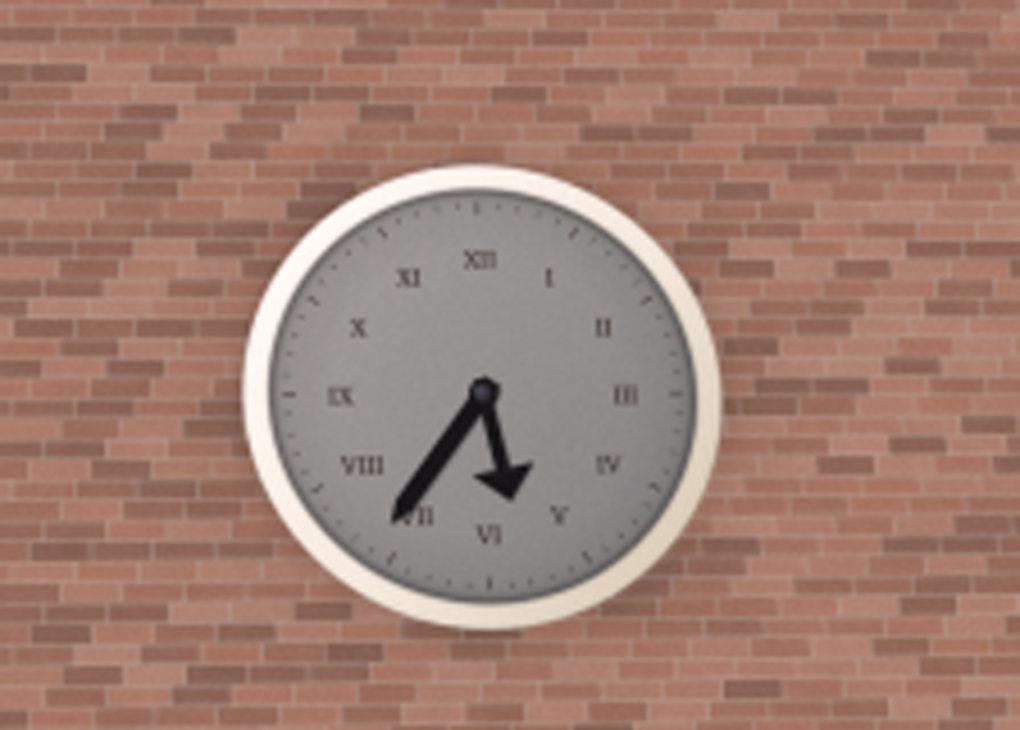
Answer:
5 h 36 min
